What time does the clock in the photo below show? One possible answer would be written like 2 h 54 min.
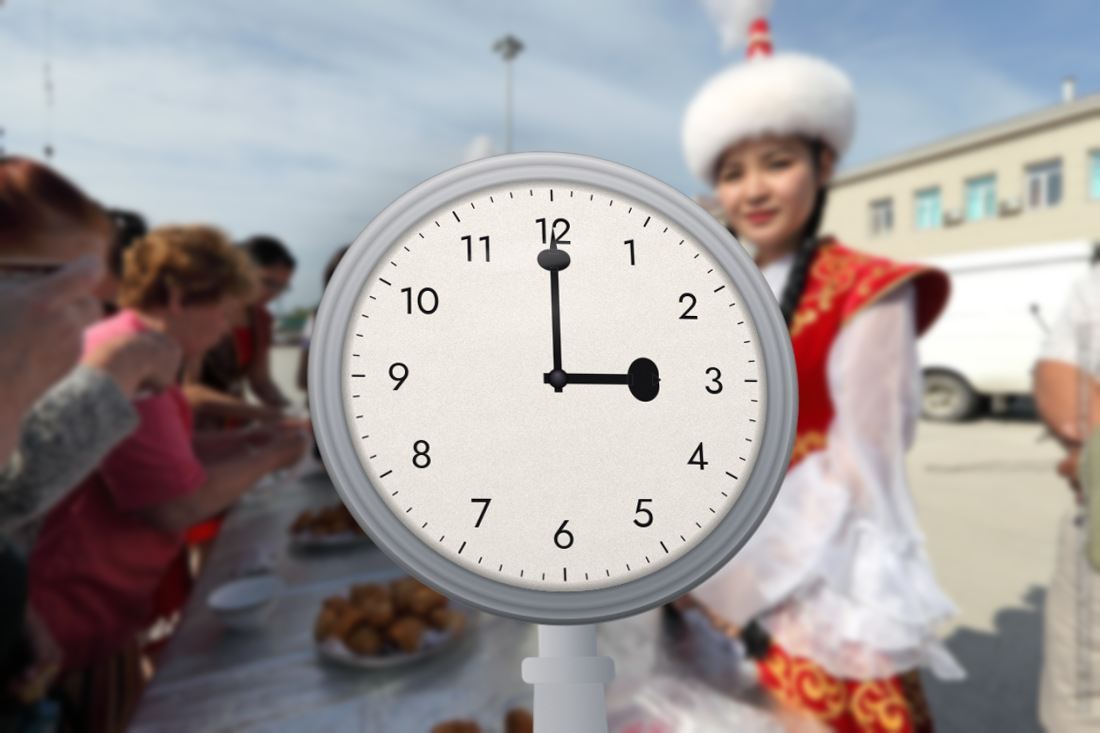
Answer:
3 h 00 min
